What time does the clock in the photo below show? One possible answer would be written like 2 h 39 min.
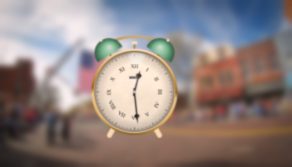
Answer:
12 h 29 min
